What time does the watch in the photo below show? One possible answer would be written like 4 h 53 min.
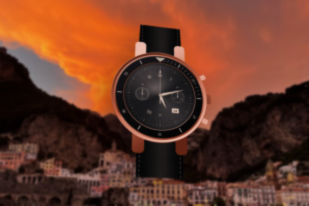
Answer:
5 h 12 min
